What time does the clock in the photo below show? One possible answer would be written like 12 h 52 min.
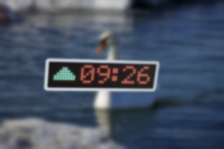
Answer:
9 h 26 min
